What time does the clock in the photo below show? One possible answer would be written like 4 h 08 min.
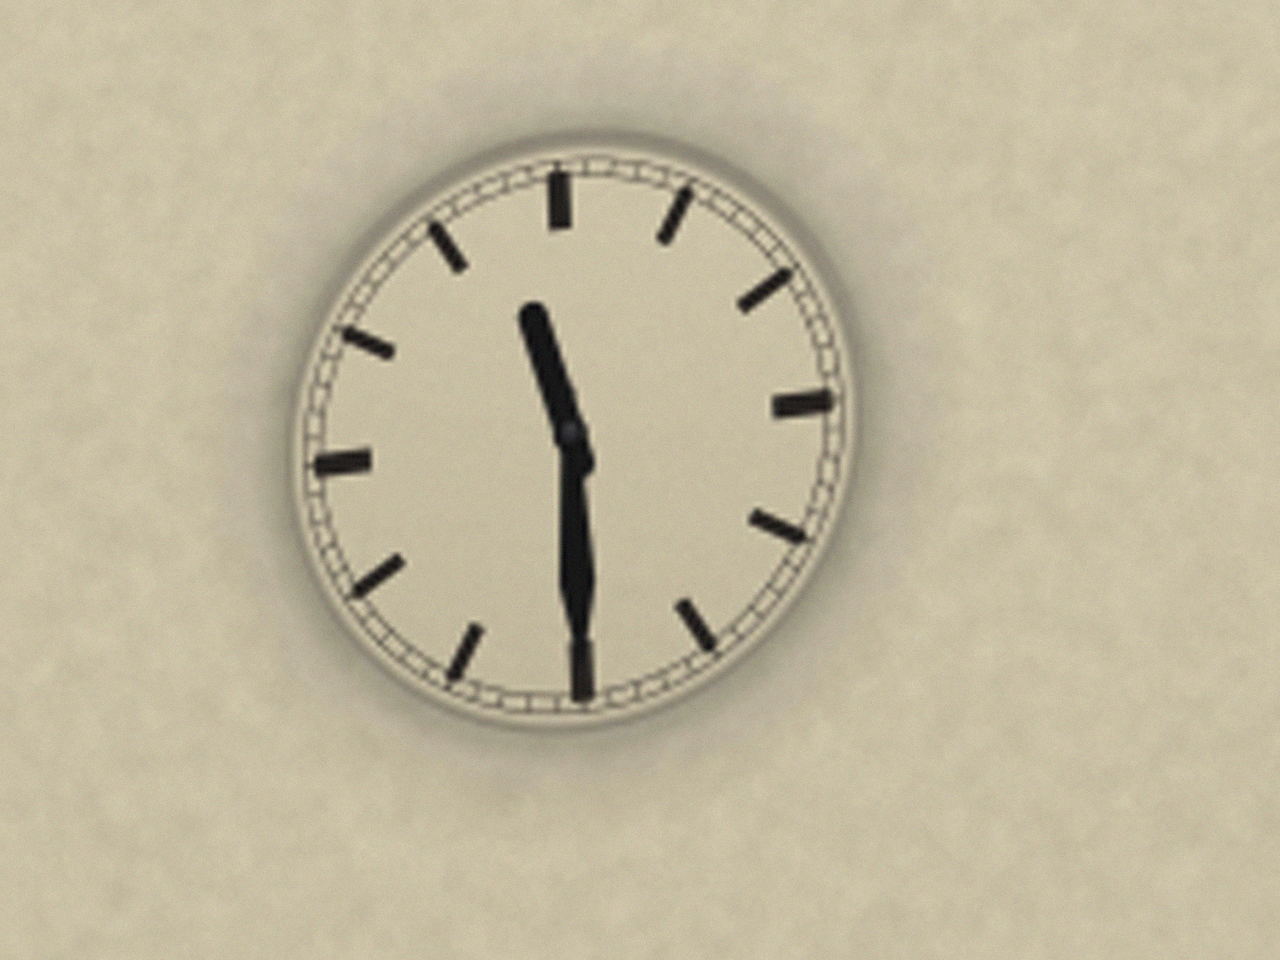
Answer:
11 h 30 min
